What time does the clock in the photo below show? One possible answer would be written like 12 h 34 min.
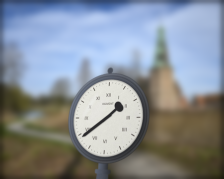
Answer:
1 h 39 min
